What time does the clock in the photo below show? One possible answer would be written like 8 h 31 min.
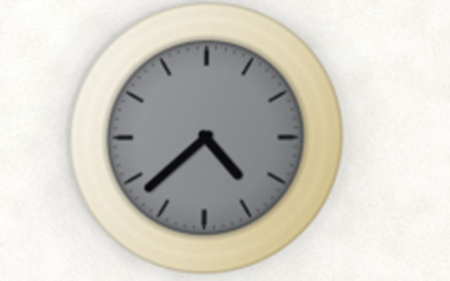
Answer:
4 h 38 min
